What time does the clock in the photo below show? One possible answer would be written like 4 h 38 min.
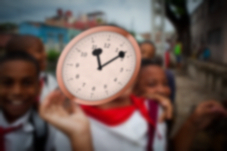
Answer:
11 h 08 min
